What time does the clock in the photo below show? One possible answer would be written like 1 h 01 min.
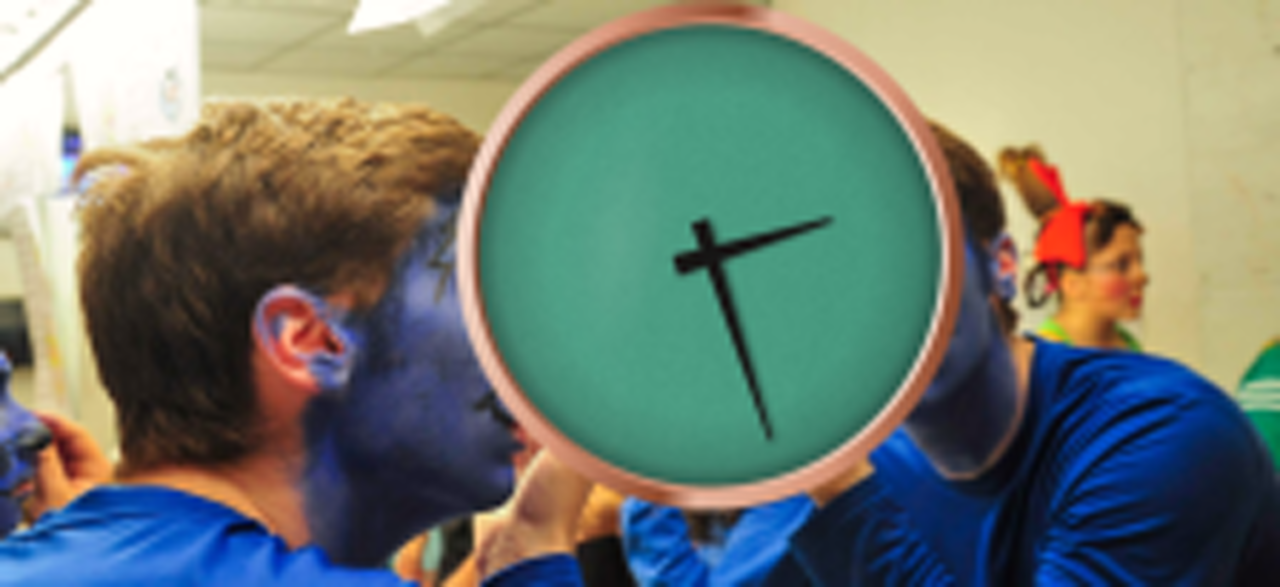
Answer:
2 h 27 min
